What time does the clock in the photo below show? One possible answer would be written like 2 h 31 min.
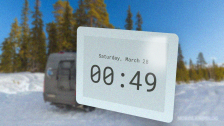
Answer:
0 h 49 min
